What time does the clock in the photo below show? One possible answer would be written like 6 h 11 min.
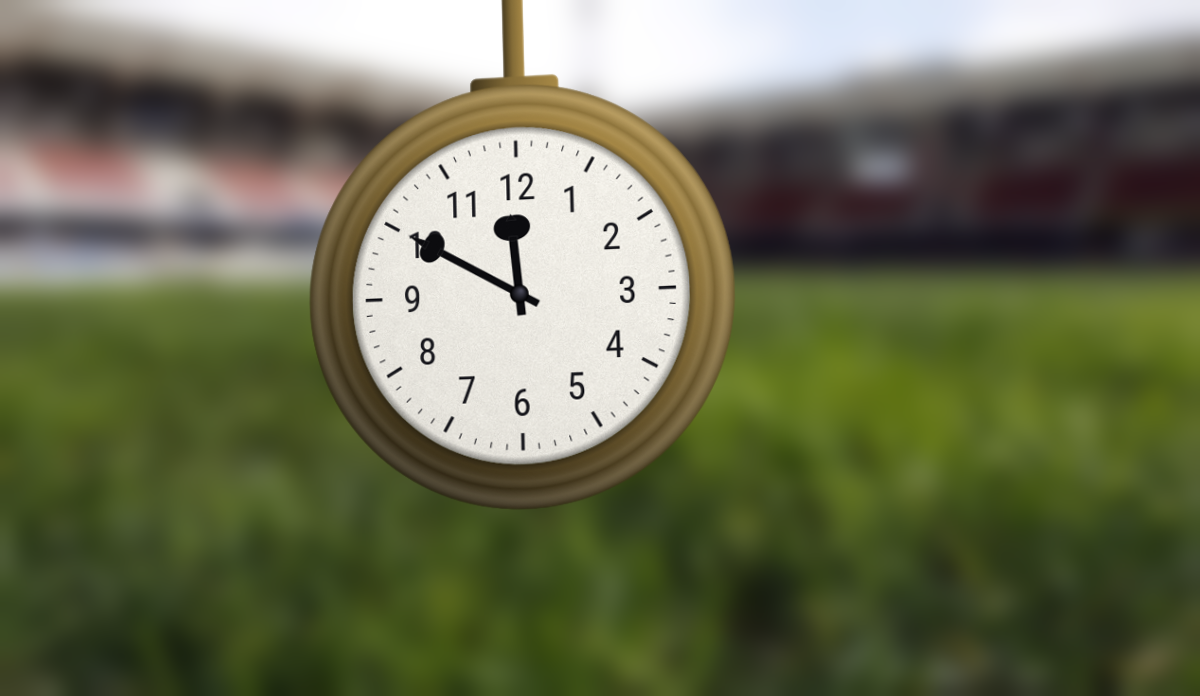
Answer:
11 h 50 min
